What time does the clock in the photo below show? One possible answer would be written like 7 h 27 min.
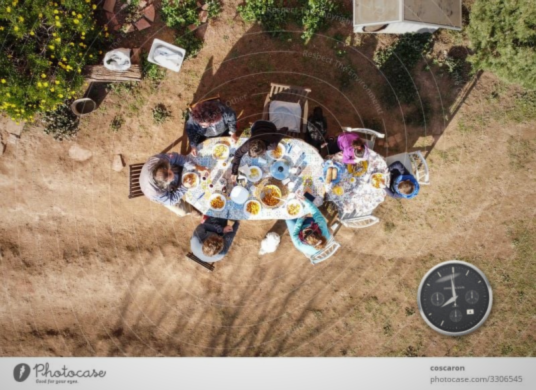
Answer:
7 h 59 min
